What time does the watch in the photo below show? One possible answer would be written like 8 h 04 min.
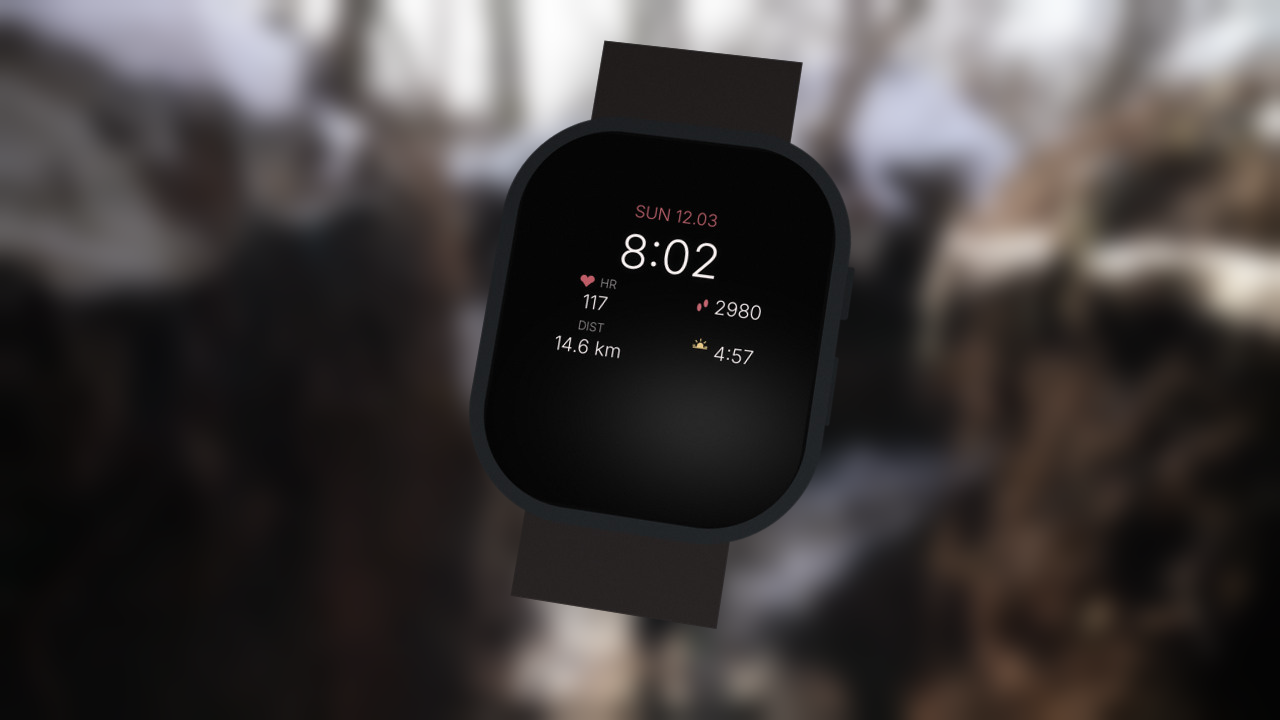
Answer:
8 h 02 min
